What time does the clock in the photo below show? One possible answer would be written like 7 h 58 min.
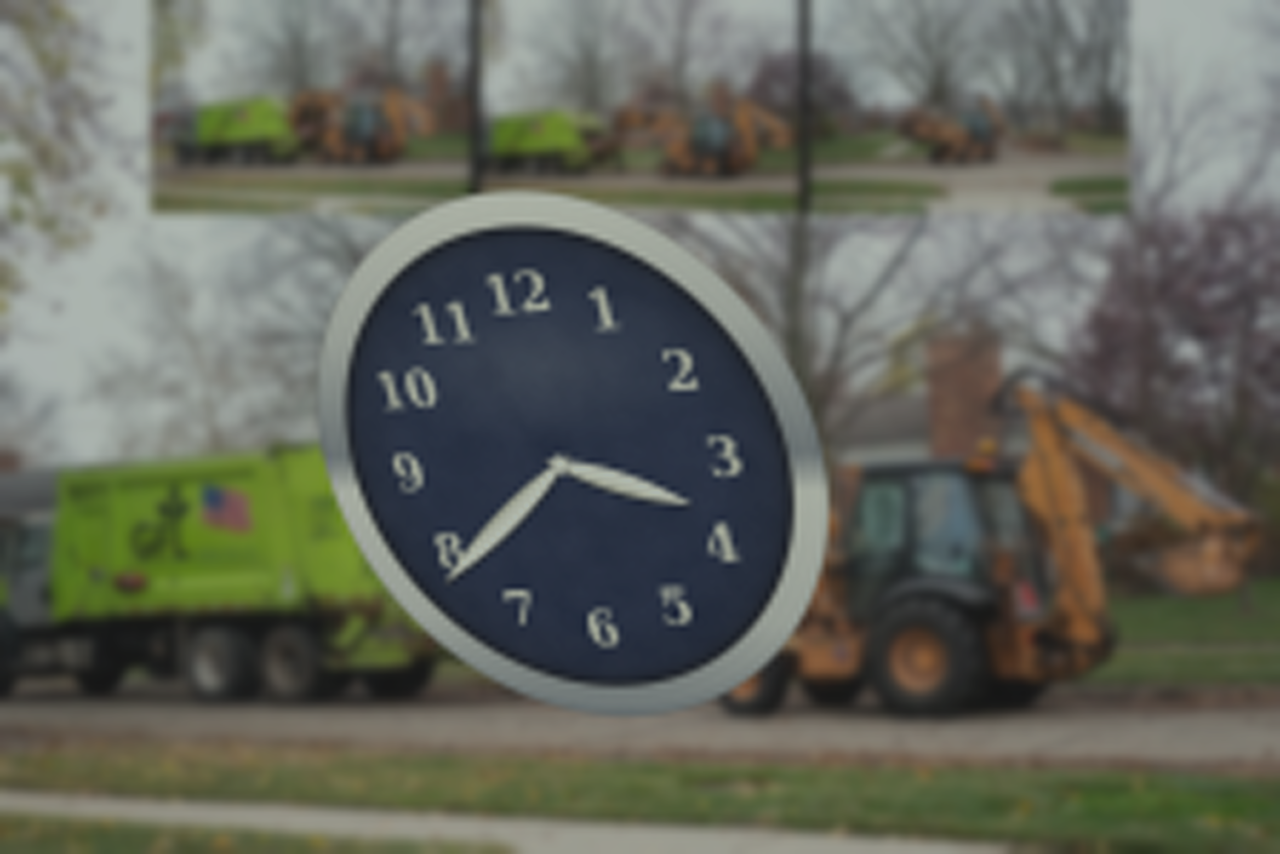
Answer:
3 h 39 min
